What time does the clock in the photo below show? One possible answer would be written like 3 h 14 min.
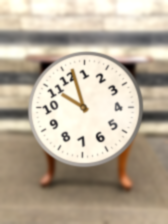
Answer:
11 h 02 min
